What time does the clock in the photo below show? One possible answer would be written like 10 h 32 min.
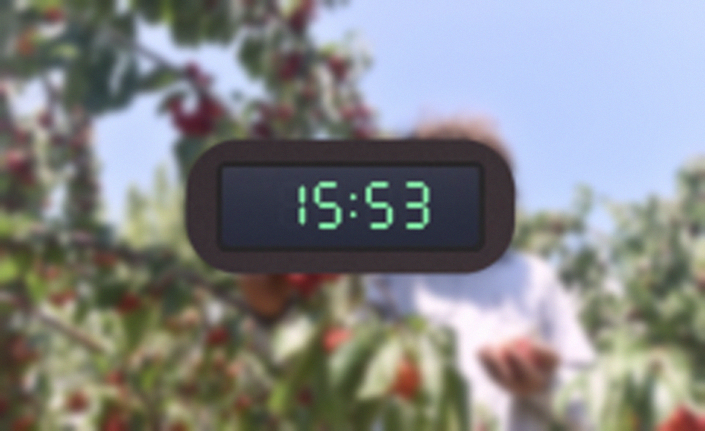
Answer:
15 h 53 min
